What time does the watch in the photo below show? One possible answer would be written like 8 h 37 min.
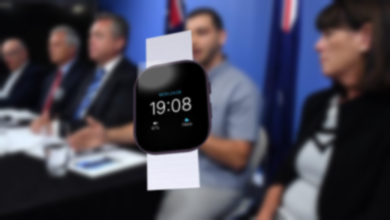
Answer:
19 h 08 min
